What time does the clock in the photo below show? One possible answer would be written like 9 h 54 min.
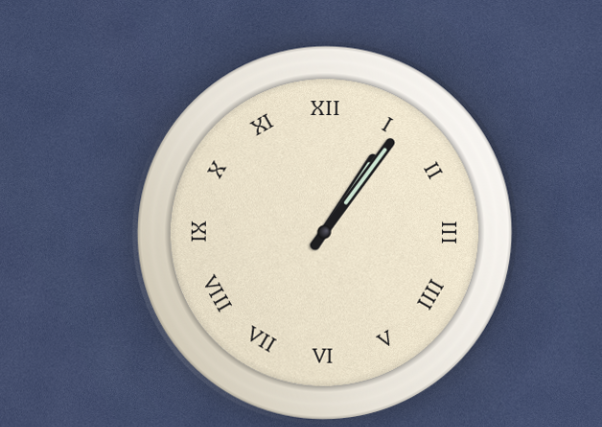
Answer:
1 h 06 min
